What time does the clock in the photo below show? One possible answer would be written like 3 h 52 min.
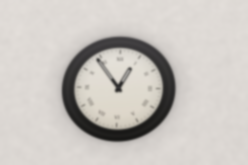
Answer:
12 h 54 min
